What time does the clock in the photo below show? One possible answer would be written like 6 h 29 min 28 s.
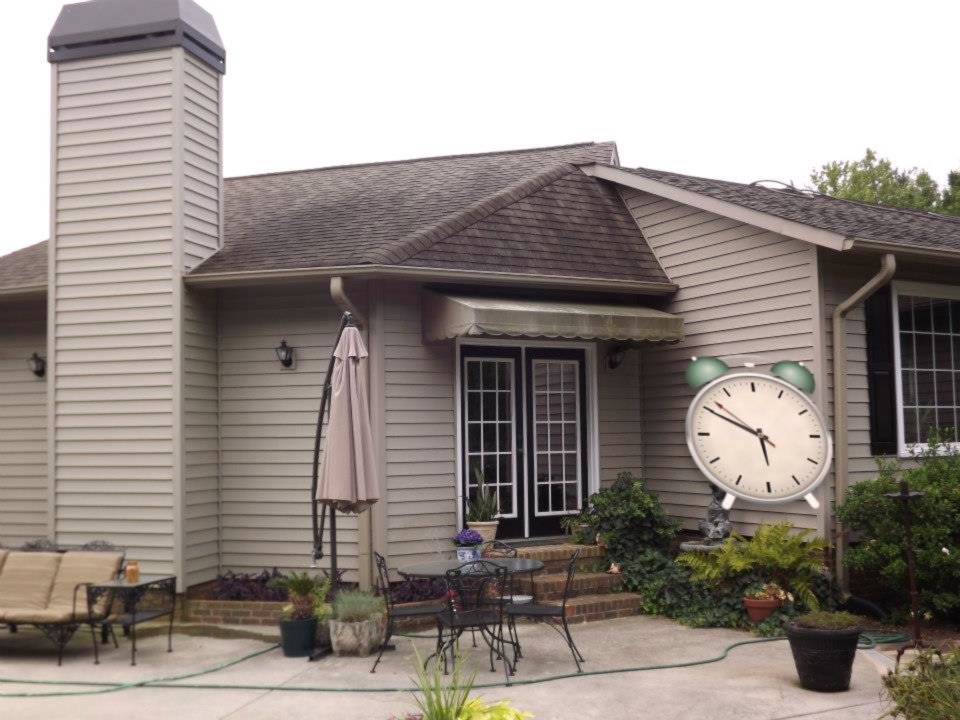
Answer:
5 h 49 min 52 s
